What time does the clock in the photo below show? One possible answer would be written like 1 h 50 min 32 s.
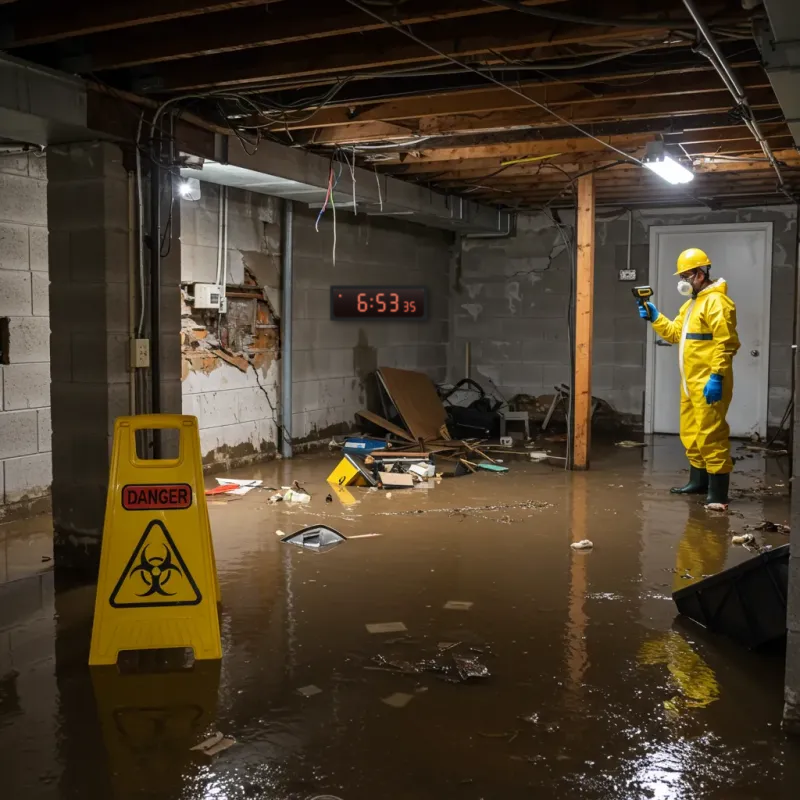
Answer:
6 h 53 min 35 s
